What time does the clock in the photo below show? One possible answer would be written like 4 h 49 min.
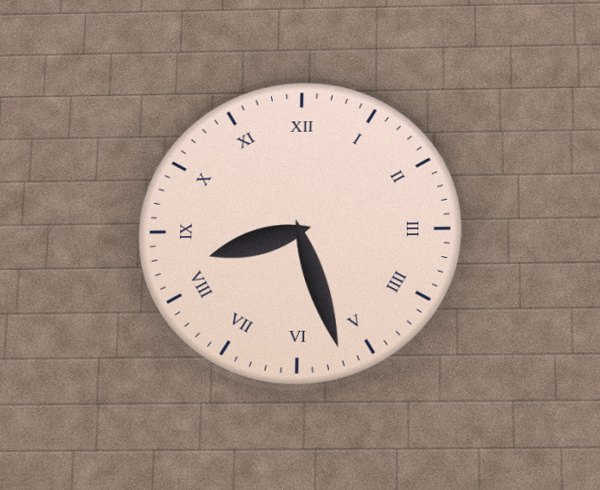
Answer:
8 h 27 min
